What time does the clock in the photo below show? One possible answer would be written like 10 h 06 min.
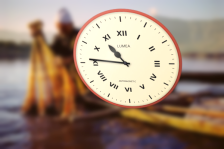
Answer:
10 h 46 min
